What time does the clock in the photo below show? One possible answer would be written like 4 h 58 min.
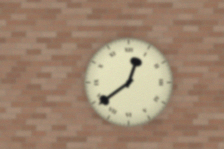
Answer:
12 h 39 min
